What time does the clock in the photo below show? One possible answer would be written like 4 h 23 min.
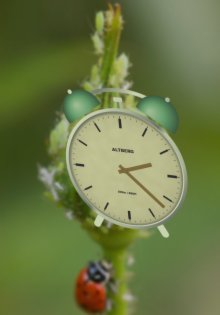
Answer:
2 h 22 min
